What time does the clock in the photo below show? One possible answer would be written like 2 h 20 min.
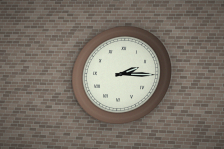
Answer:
2 h 15 min
